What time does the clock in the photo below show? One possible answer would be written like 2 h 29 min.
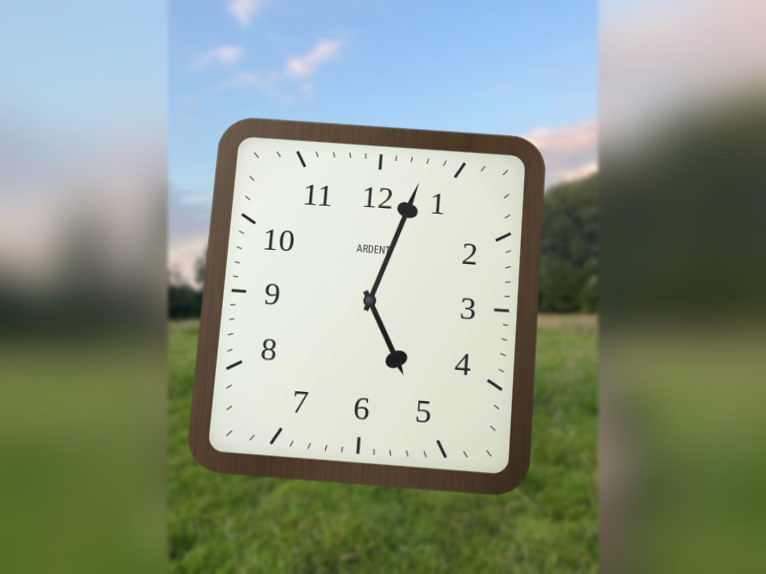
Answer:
5 h 03 min
